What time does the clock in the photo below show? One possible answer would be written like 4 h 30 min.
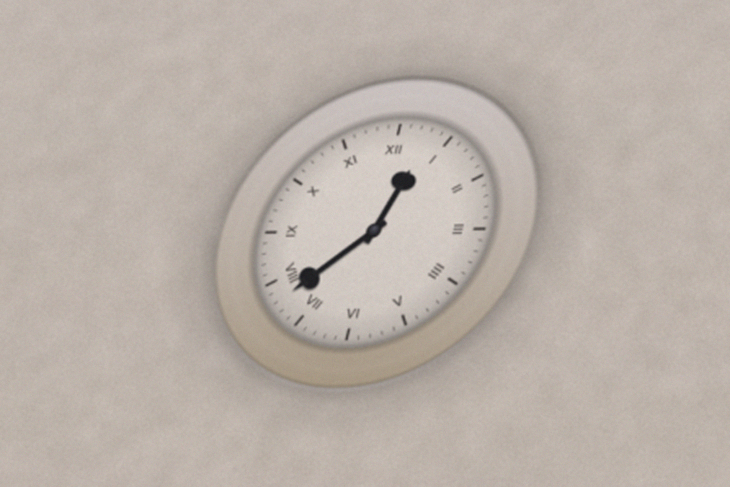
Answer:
12 h 38 min
